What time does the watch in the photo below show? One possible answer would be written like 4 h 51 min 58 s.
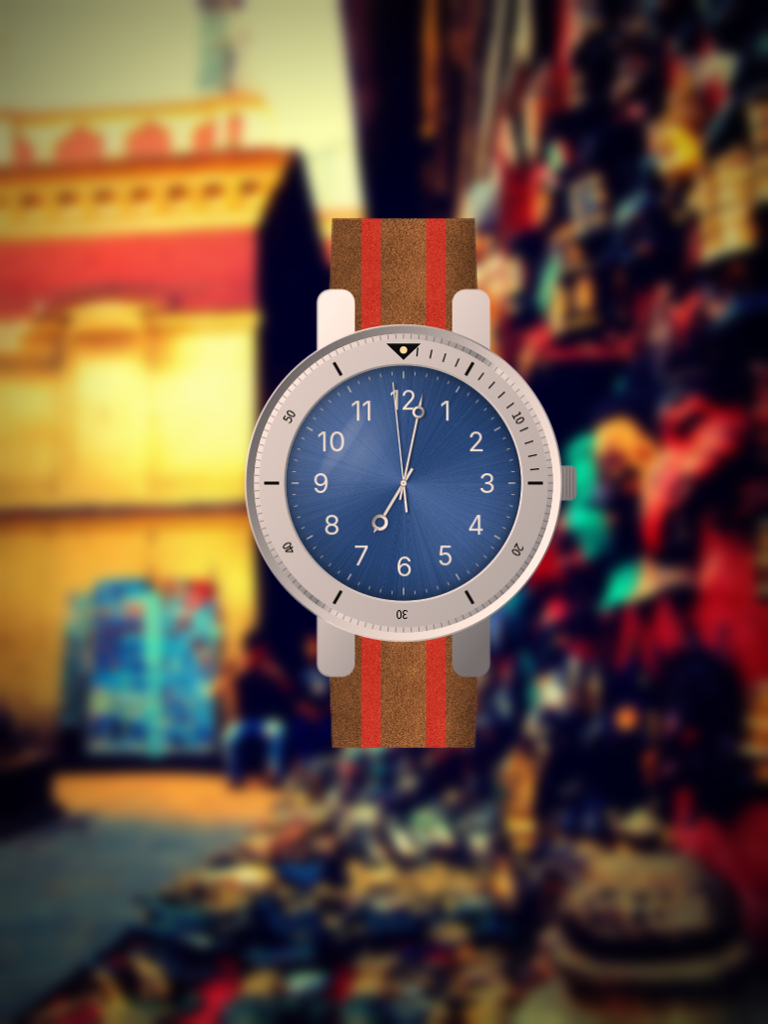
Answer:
7 h 01 min 59 s
